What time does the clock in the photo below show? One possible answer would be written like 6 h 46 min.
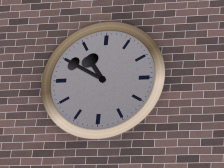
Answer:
10 h 50 min
